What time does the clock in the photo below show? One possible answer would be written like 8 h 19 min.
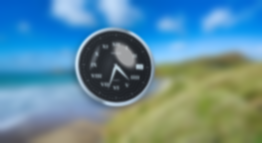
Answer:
4 h 33 min
